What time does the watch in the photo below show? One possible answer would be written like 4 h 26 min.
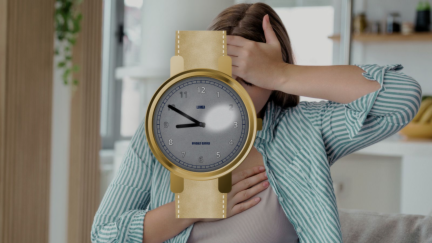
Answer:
8 h 50 min
